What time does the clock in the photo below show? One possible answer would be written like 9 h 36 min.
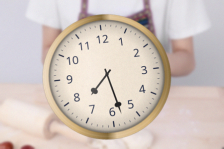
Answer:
7 h 28 min
